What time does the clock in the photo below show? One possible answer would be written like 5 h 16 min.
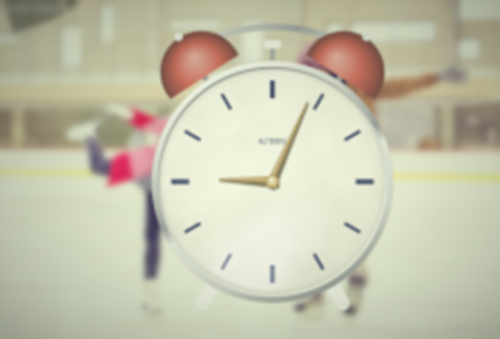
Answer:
9 h 04 min
